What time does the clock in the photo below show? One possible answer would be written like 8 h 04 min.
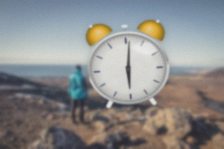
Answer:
6 h 01 min
